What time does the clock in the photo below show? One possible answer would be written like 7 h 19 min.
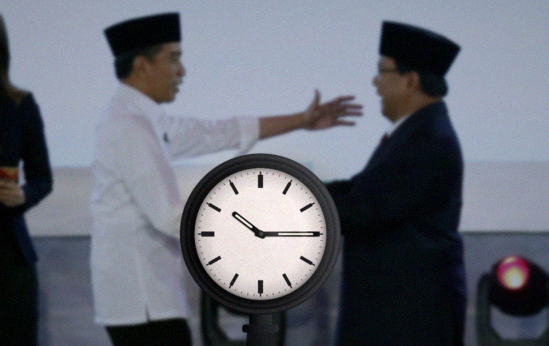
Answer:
10 h 15 min
